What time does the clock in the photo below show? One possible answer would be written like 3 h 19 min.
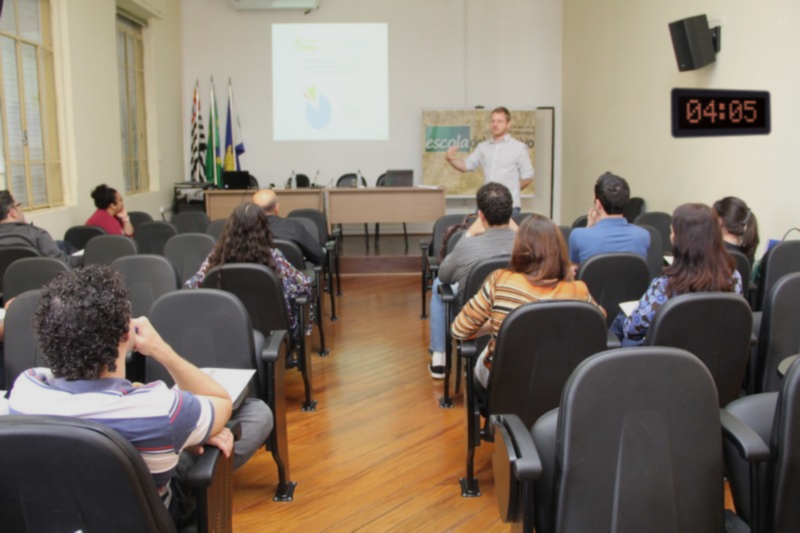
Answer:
4 h 05 min
